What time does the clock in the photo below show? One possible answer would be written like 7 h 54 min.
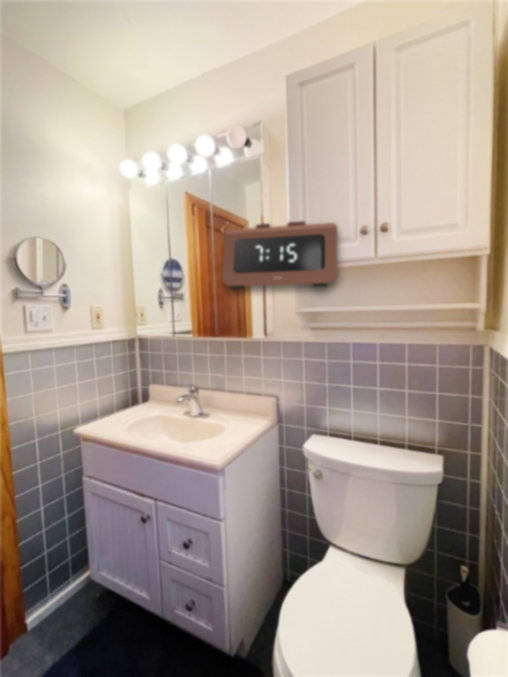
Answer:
7 h 15 min
